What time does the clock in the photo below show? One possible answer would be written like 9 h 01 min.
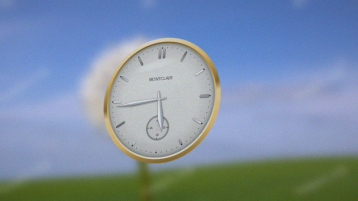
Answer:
5 h 44 min
